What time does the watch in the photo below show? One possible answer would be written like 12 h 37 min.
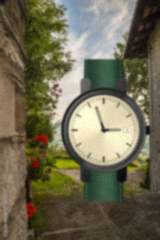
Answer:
2 h 57 min
